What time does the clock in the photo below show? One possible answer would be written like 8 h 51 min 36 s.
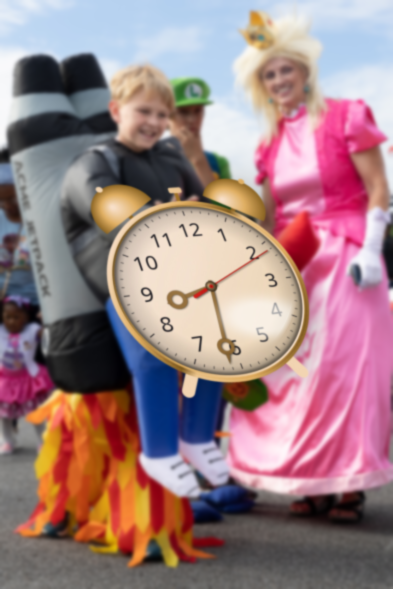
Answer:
8 h 31 min 11 s
